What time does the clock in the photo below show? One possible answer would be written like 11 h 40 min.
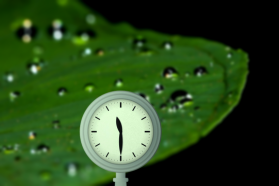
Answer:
11 h 30 min
